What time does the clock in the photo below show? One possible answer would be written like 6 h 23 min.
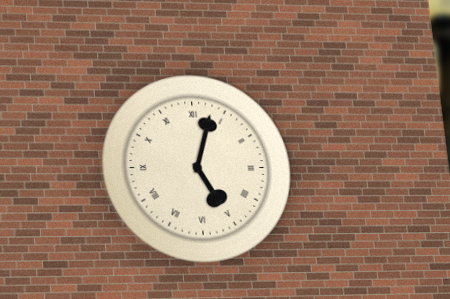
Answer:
5 h 03 min
